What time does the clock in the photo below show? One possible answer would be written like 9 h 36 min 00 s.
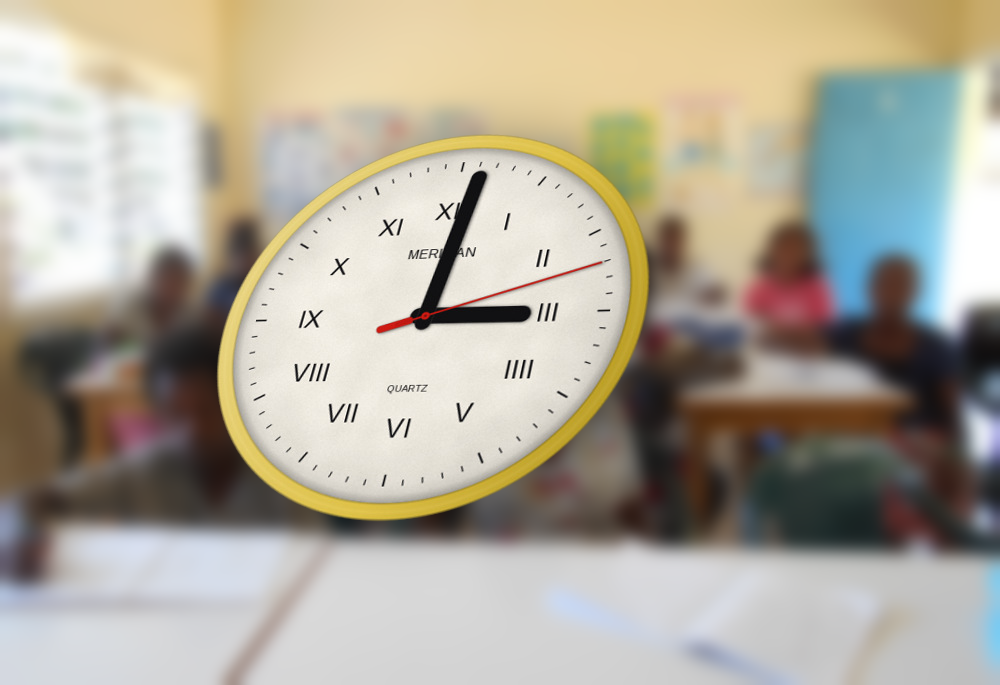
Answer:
3 h 01 min 12 s
